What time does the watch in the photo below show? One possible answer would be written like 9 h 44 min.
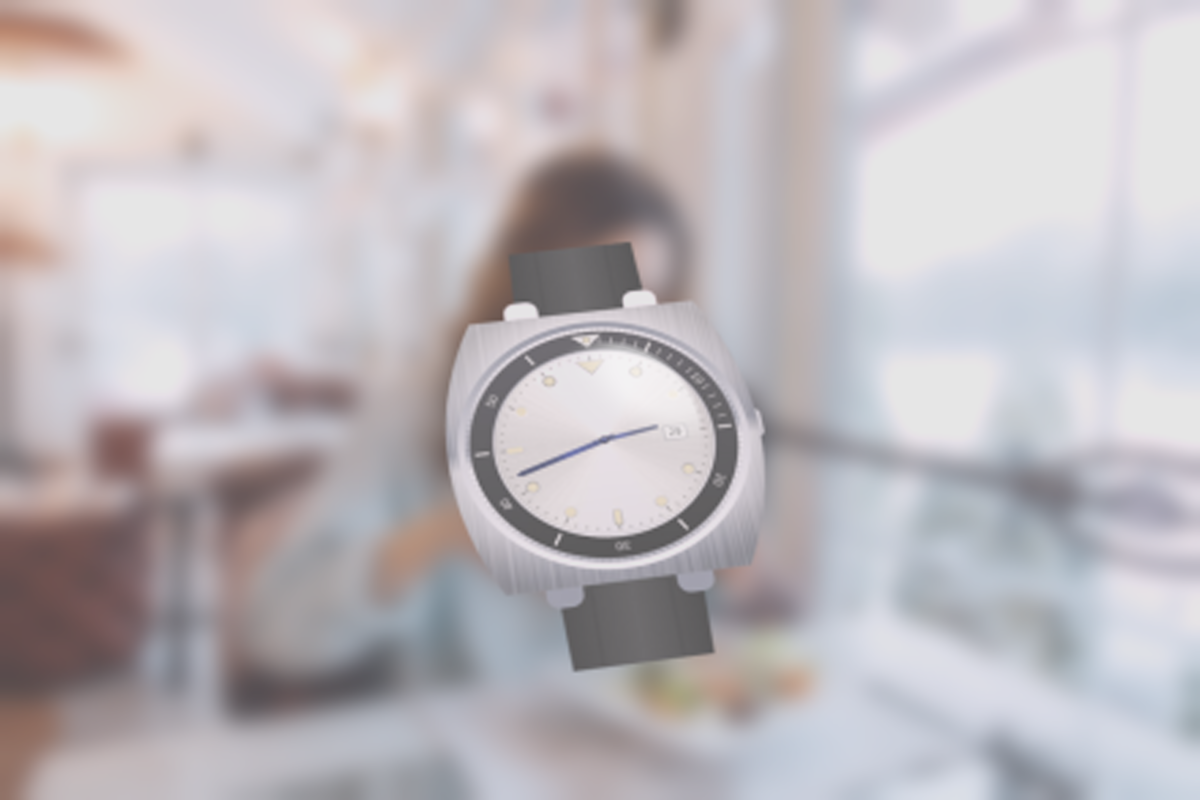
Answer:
2 h 42 min
